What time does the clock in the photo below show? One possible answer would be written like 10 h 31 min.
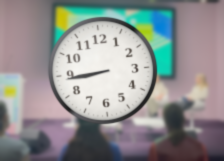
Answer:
8 h 44 min
